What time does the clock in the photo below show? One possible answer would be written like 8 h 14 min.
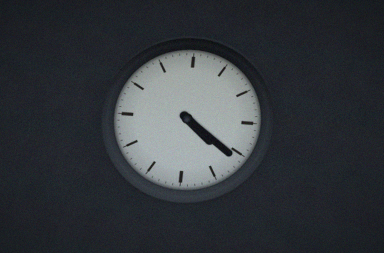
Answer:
4 h 21 min
